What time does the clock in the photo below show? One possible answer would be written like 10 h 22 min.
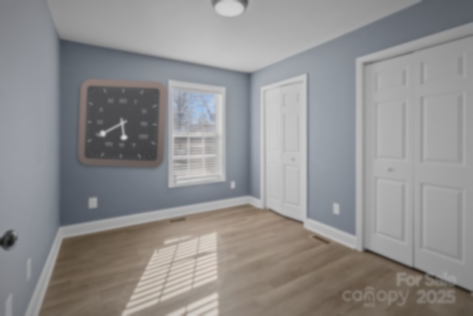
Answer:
5 h 40 min
